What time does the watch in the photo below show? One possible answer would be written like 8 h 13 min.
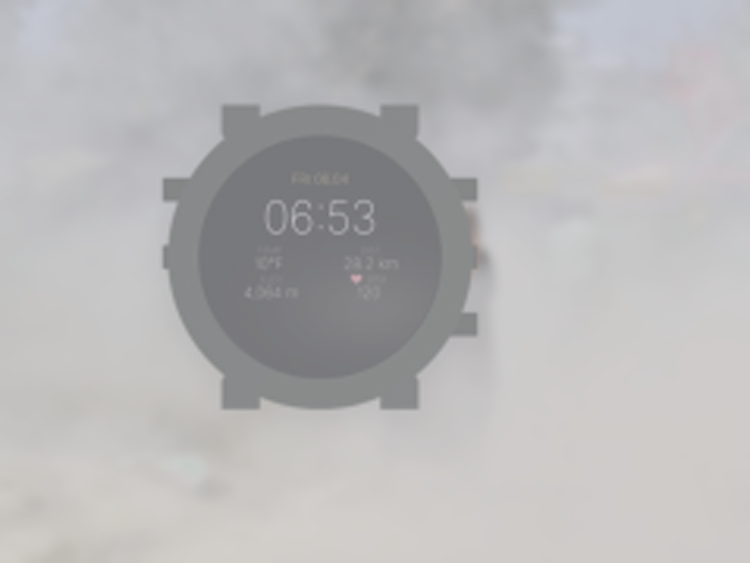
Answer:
6 h 53 min
